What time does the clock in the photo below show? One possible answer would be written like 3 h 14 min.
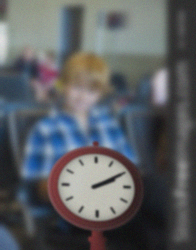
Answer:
2 h 10 min
